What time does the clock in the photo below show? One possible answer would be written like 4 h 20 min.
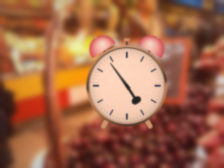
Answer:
4 h 54 min
